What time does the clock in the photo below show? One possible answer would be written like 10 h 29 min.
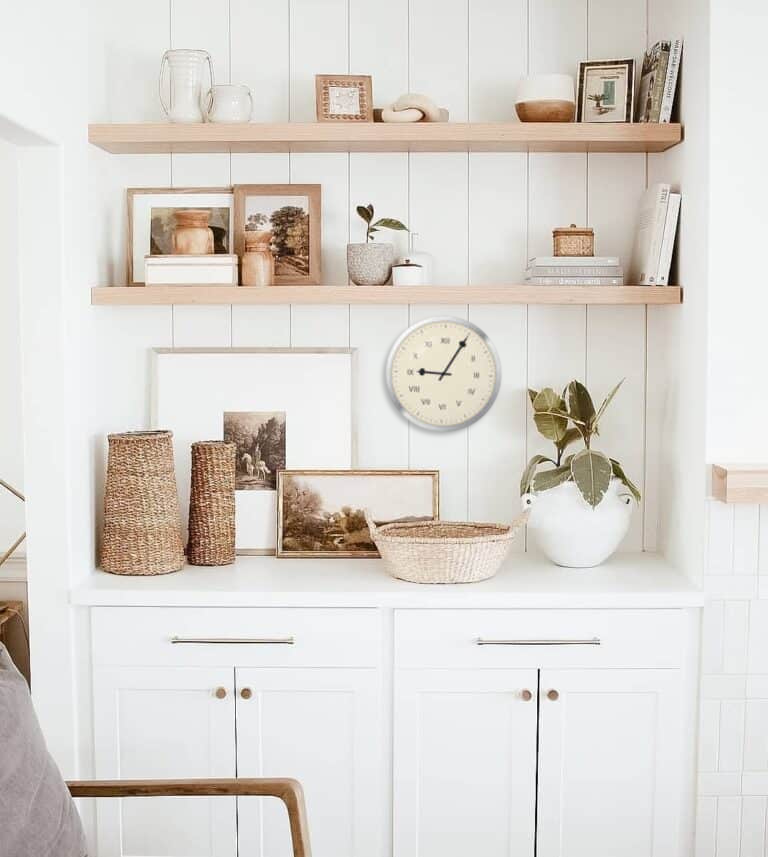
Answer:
9 h 05 min
